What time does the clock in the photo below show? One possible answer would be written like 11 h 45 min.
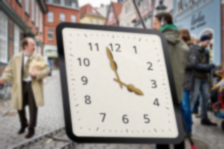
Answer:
3 h 58 min
